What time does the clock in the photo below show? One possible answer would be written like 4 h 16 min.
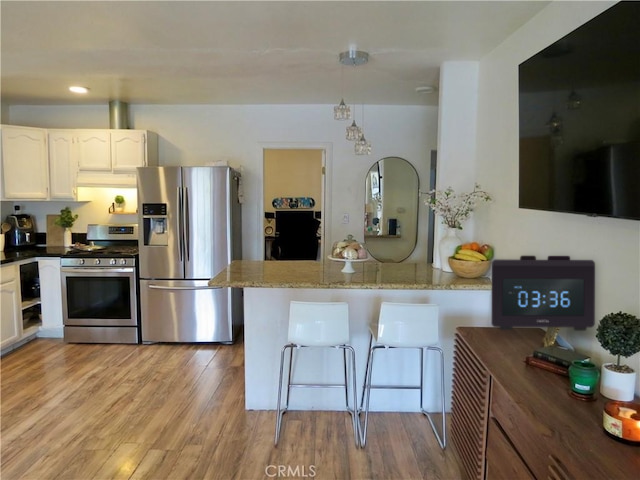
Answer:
3 h 36 min
